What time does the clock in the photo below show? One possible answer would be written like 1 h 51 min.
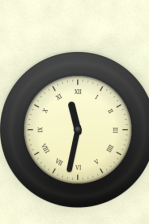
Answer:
11 h 32 min
